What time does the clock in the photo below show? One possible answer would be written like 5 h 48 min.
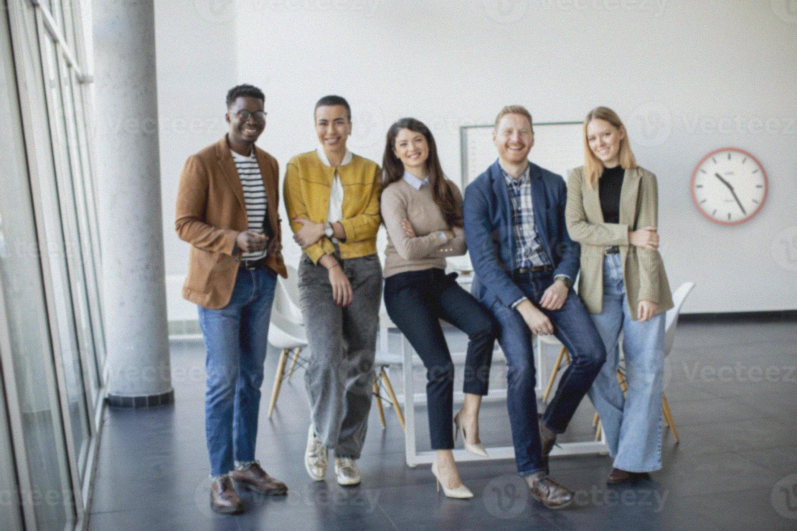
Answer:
10 h 25 min
